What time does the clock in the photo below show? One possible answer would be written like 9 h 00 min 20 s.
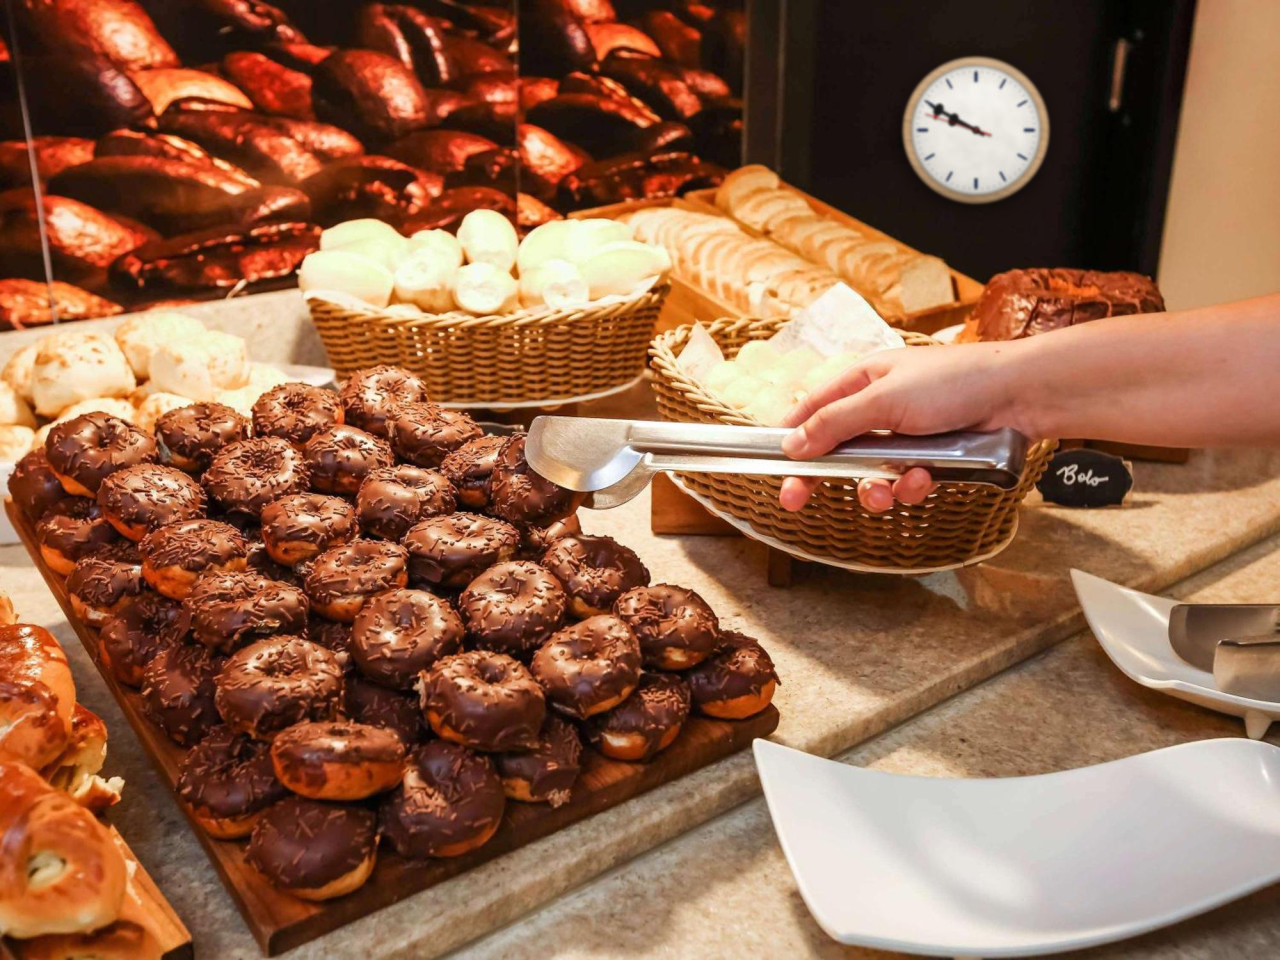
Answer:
9 h 49 min 48 s
